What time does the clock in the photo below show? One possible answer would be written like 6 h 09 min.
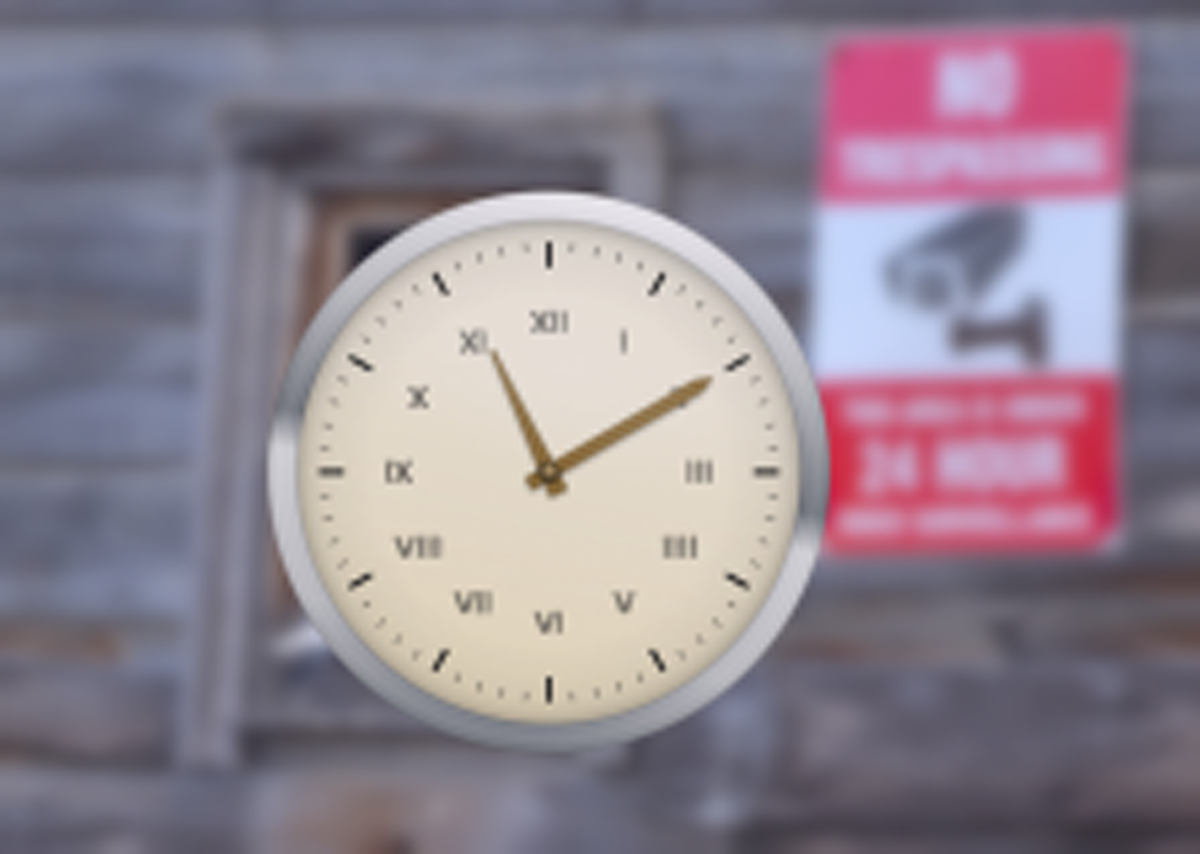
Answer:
11 h 10 min
